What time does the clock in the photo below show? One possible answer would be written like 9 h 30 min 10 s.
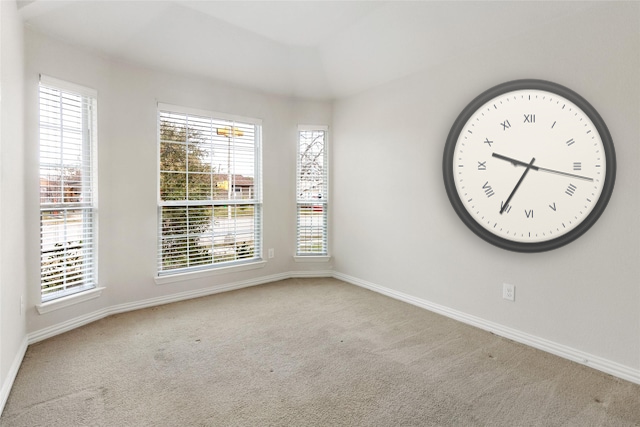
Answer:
9 h 35 min 17 s
